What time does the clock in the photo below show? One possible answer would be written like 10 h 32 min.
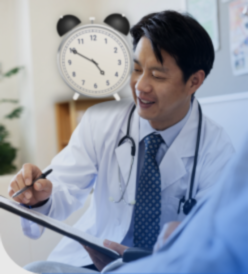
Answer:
4 h 50 min
